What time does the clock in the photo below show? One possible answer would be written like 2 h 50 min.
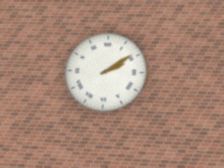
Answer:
2 h 09 min
